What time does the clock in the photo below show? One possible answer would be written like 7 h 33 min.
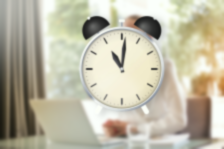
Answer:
11 h 01 min
